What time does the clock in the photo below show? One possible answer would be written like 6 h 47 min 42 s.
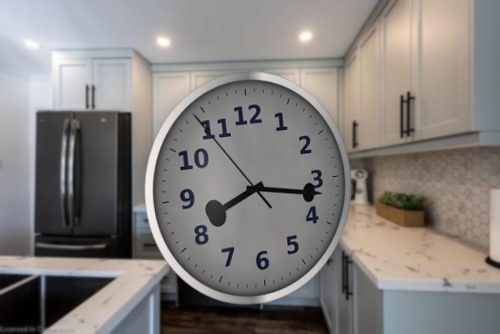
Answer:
8 h 16 min 54 s
